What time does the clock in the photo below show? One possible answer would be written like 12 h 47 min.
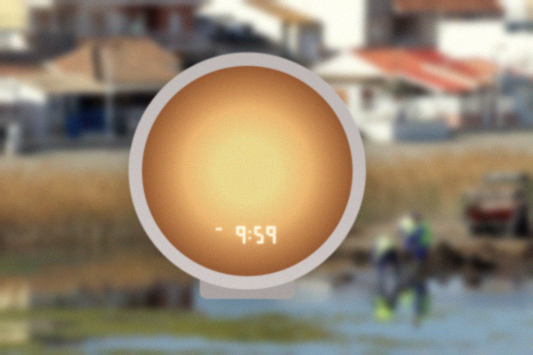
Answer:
9 h 59 min
